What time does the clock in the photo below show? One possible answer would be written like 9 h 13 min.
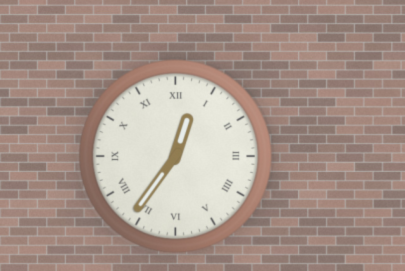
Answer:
12 h 36 min
